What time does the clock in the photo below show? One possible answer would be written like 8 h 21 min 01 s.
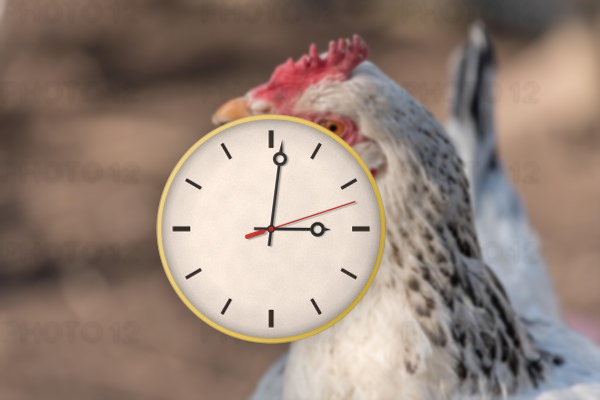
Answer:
3 h 01 min 12 s
